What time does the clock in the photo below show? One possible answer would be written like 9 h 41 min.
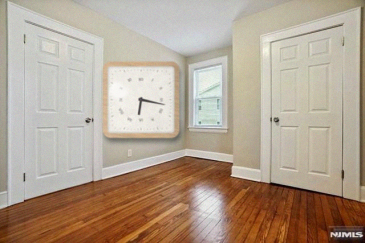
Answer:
6 h 17 min
